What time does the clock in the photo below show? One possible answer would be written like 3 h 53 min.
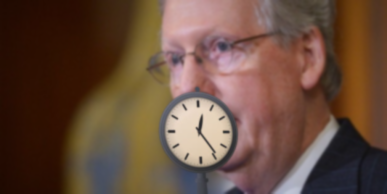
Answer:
12 h 24 min
